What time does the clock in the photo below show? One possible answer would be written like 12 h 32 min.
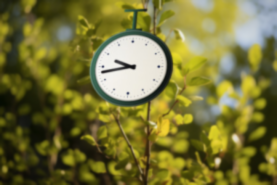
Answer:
9 h 43 min
